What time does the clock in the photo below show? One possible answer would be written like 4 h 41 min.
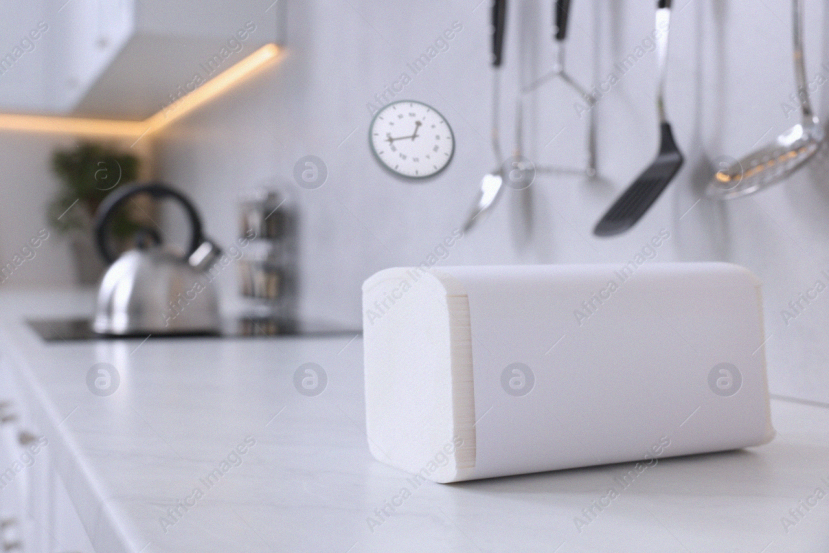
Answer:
12 h 43 min
